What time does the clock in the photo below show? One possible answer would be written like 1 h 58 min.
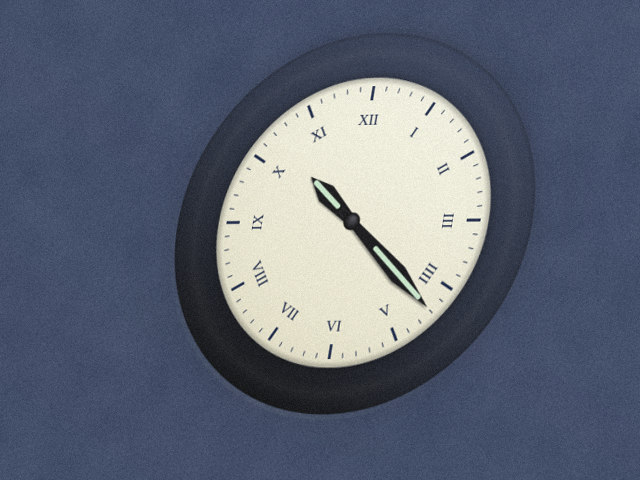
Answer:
10 h 22 min
